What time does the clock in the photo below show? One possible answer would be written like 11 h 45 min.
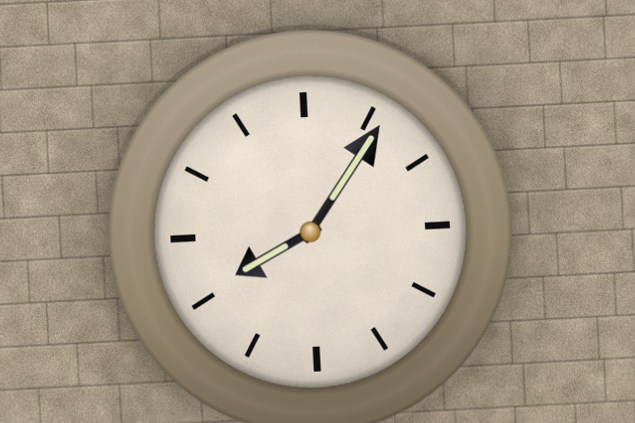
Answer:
8 h 06 min
